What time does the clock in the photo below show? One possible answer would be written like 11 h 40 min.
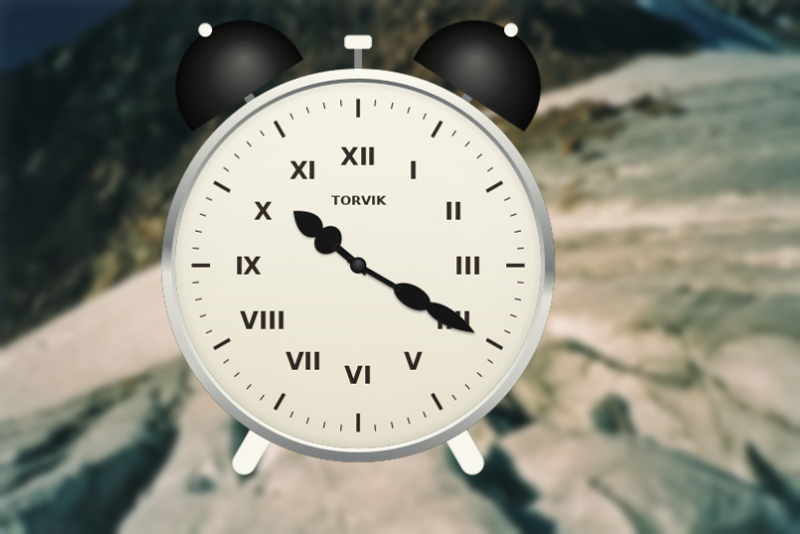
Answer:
10 h 20 min
